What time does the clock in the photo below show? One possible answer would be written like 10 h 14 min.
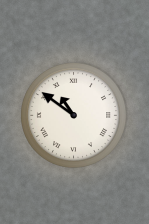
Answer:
10 h 51 min
